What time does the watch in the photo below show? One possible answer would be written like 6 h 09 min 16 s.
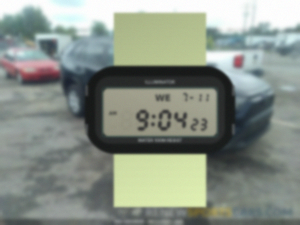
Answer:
9 h 04 min 23 s
